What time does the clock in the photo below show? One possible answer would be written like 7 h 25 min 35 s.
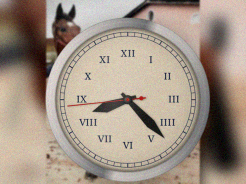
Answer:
8 h 22 min 44 s
